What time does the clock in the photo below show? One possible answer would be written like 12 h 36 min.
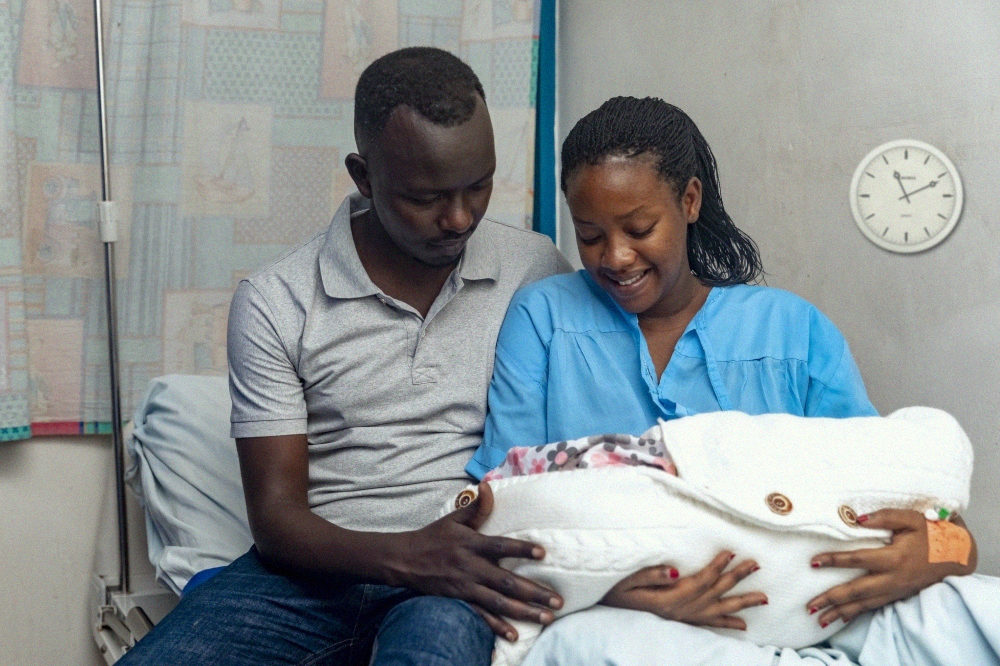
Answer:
11 h 11 min
